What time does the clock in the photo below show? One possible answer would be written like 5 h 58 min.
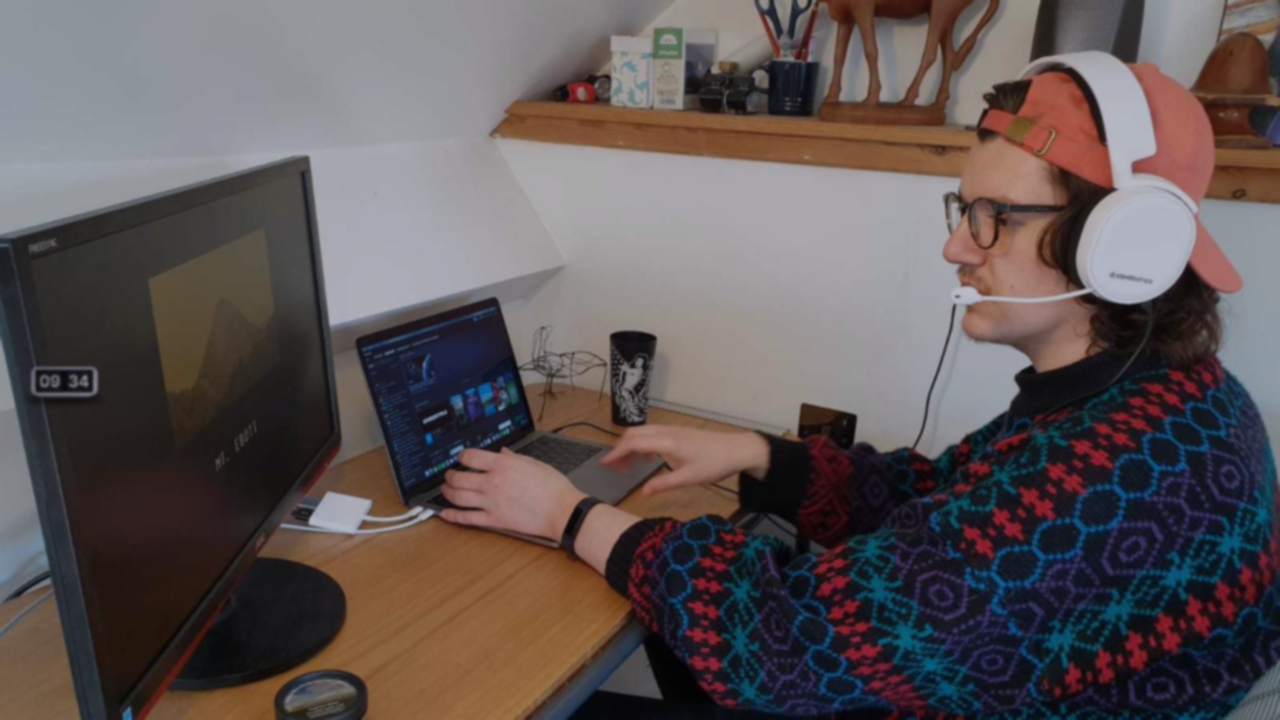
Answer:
9 h 34 min
